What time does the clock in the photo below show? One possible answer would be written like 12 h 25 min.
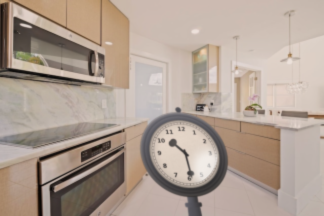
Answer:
10 h 29 min
